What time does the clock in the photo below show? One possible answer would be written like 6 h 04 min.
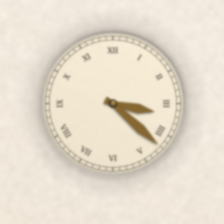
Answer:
3 h 22 min
